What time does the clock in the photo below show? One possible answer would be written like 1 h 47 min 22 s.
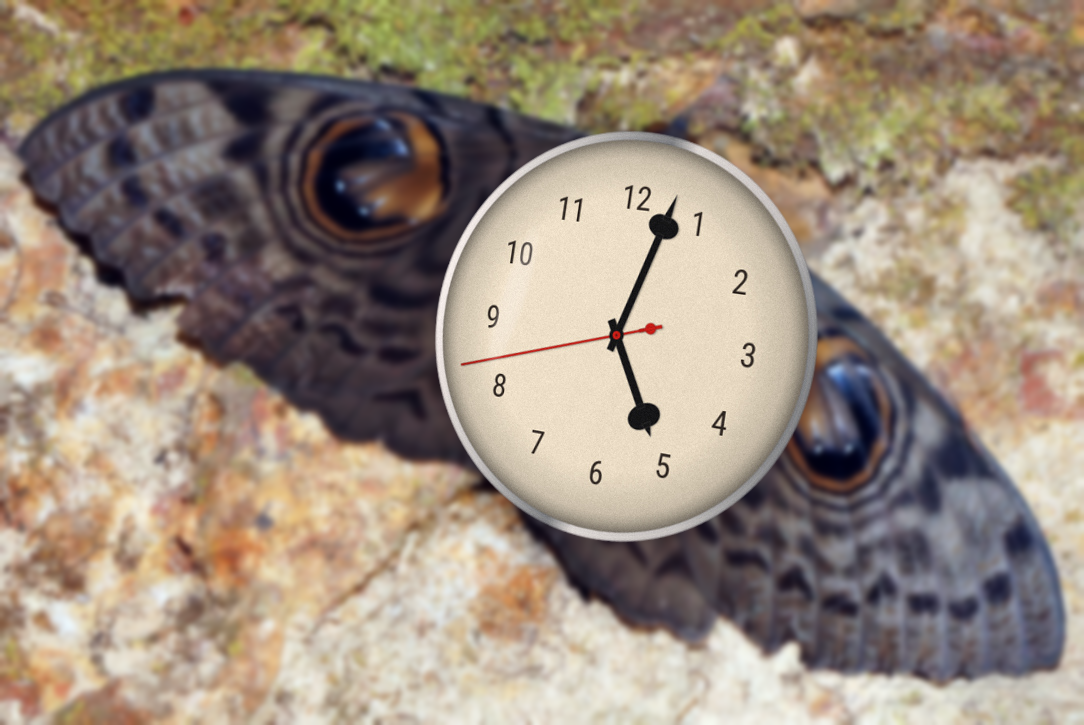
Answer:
5 h 02 min 42 s
